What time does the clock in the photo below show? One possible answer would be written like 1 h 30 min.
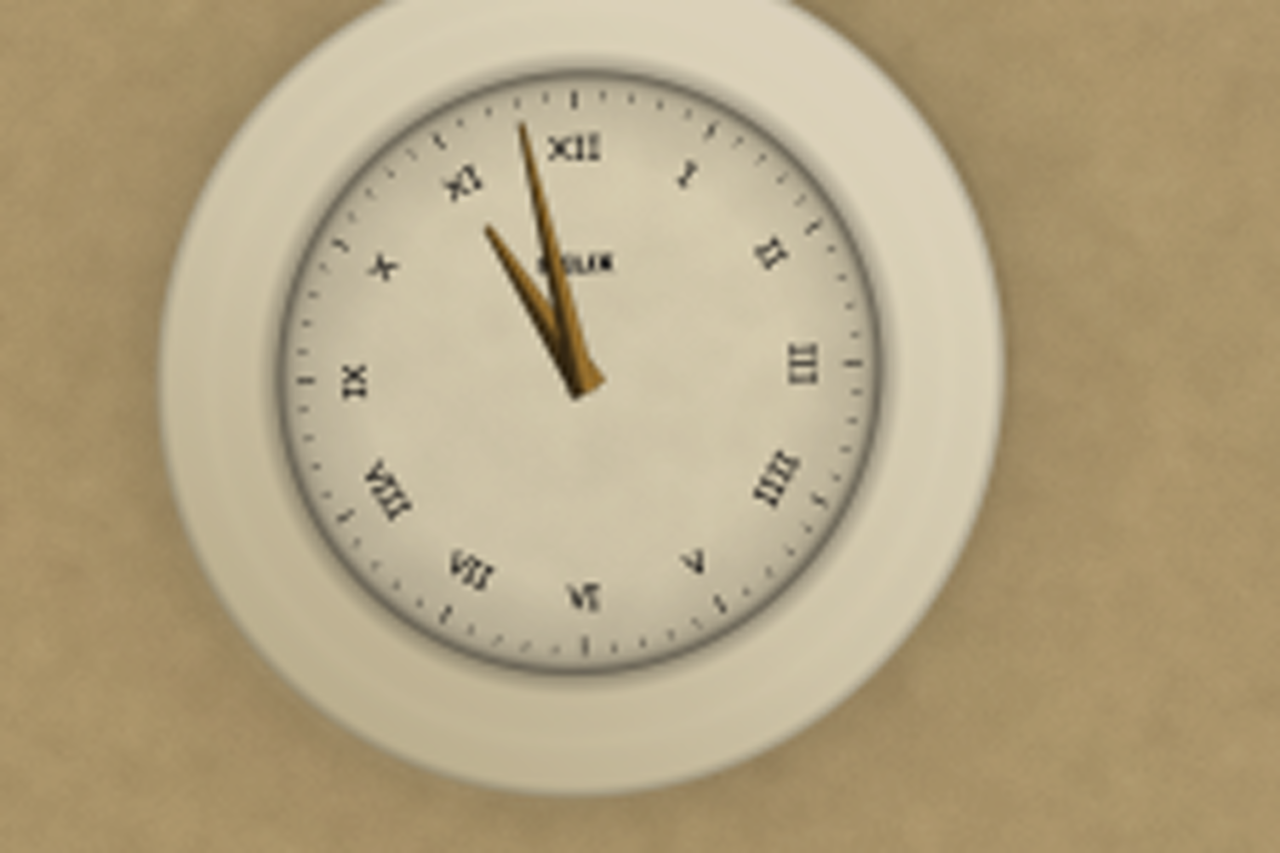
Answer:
10 h 58 min
